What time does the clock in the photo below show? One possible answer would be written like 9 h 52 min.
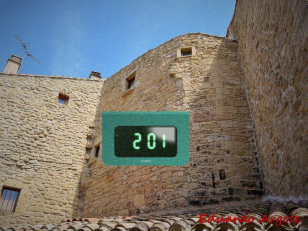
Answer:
2 h 01 min
